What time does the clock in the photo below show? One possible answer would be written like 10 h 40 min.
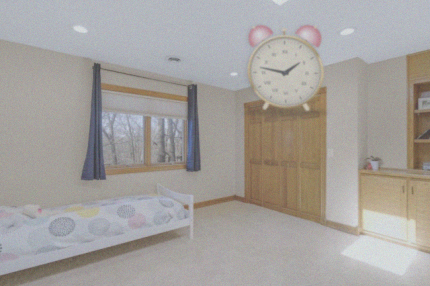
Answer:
1 h 47 min
